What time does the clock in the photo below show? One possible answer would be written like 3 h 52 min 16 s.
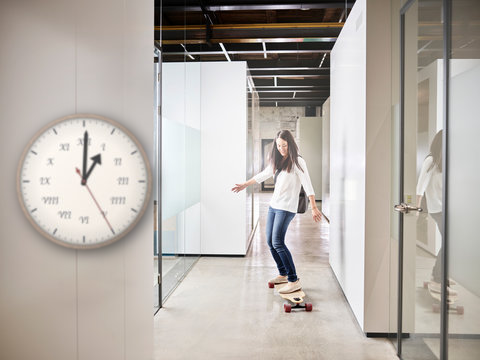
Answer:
1 h 00 min 25 s
